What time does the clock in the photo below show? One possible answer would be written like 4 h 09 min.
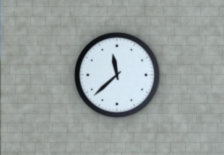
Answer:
11 h 38 min
